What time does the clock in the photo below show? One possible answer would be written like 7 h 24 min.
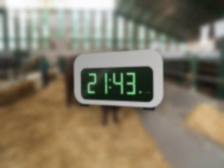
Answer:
21 h 43 min
